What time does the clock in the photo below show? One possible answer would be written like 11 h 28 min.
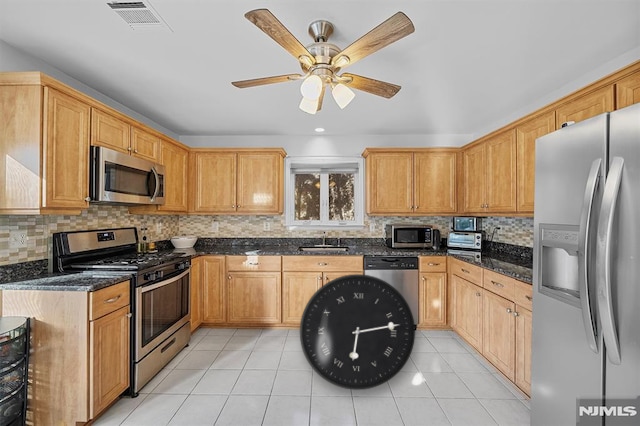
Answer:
6 h 13 min
